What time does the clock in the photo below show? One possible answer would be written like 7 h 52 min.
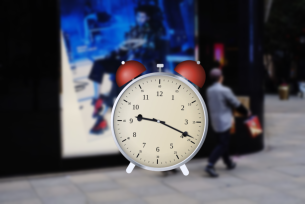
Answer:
9 h 19 min
